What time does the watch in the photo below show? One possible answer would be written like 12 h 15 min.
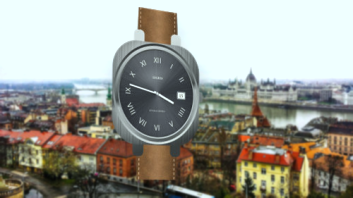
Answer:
3 h 47 min
